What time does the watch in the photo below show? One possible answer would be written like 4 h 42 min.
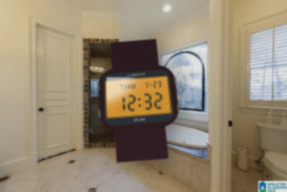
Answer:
12 h 32 min
